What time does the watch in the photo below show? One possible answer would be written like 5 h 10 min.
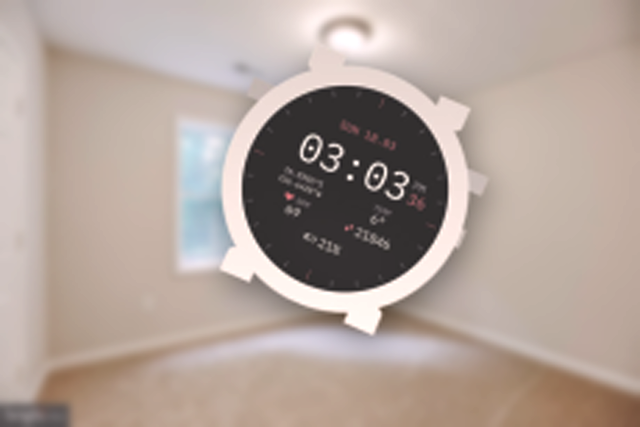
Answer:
3 h 03 min
